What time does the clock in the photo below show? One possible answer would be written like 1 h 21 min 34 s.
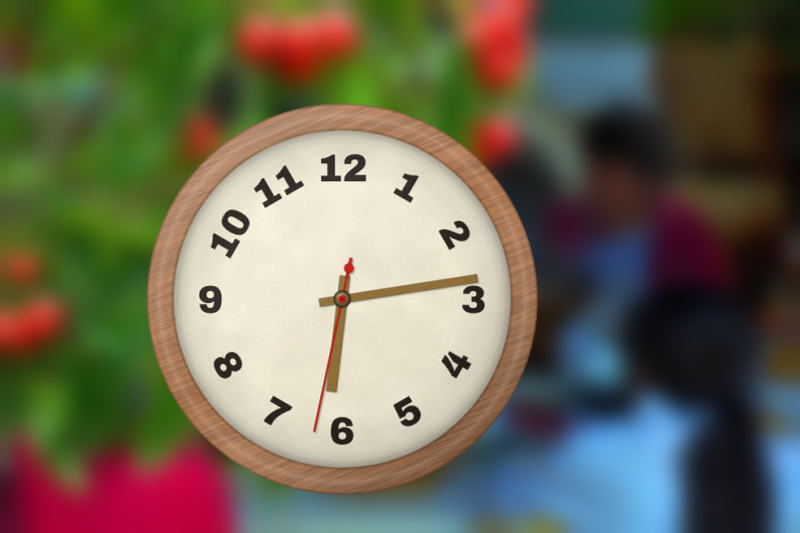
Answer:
6 h 13 min 32 s
